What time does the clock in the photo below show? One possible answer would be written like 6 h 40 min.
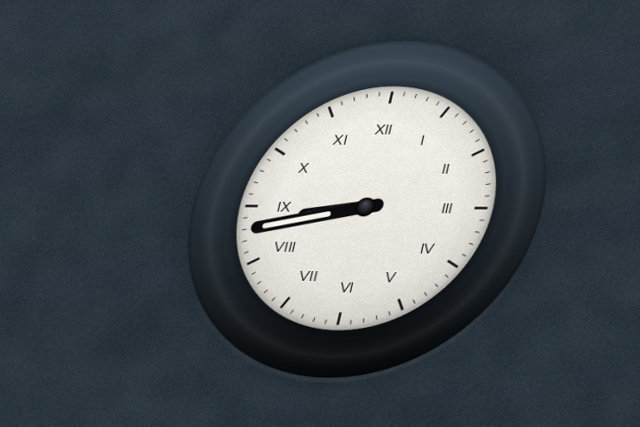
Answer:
8 h 43 min
